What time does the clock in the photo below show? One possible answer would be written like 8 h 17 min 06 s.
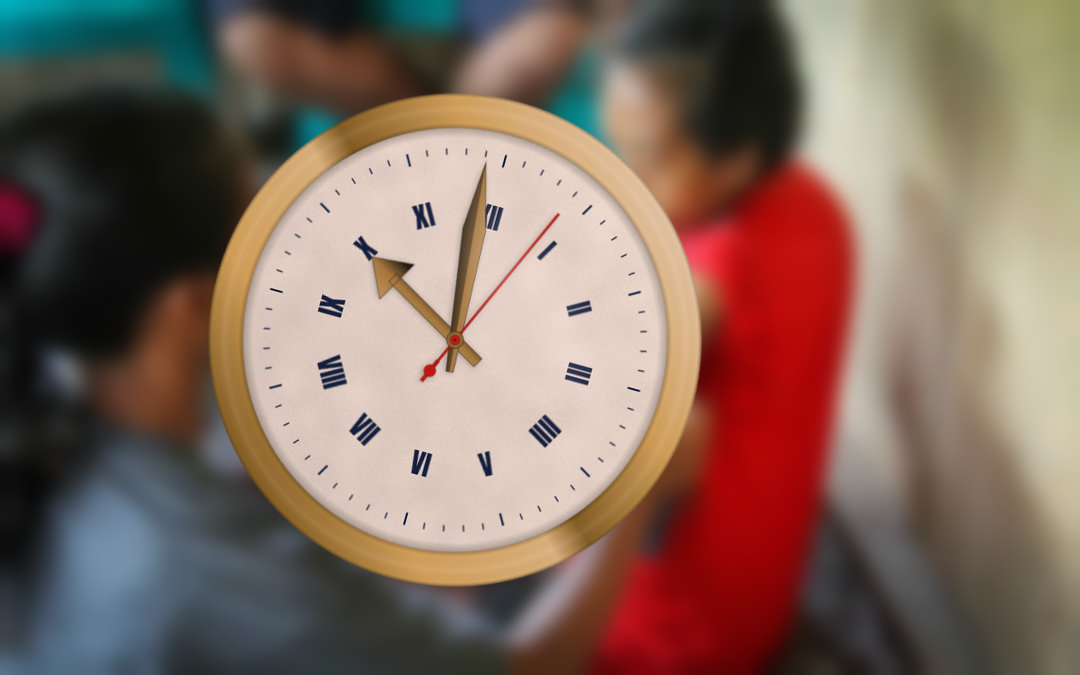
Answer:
9 h 59 min 04 s
